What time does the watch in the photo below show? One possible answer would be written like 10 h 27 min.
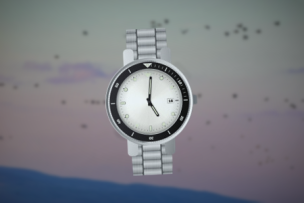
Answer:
5 h 01 min
